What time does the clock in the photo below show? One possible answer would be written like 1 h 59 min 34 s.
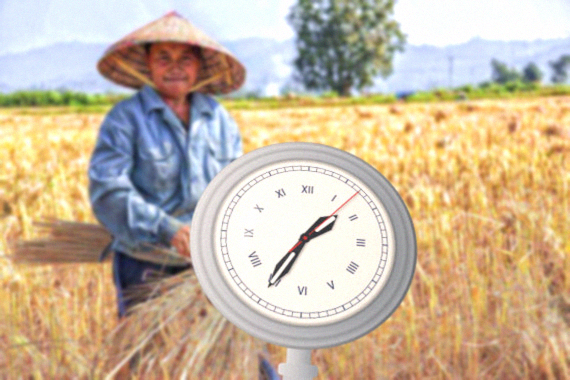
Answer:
1 h 35 min 07 s
